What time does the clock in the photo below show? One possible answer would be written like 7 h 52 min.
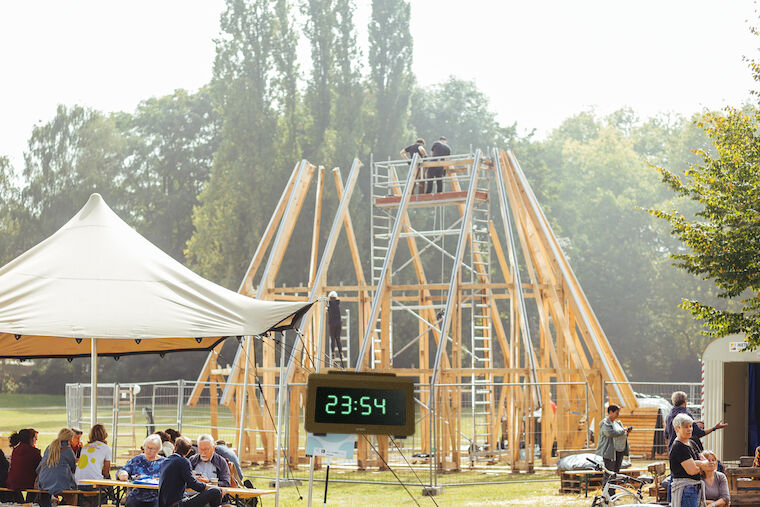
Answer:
23 h 54 min
